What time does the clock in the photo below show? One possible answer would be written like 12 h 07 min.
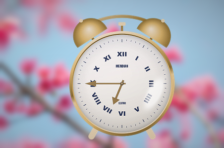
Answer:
6 h 45 min
